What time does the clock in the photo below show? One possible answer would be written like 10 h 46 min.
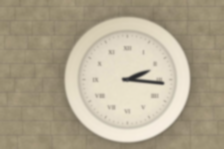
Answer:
2 h 16 min
